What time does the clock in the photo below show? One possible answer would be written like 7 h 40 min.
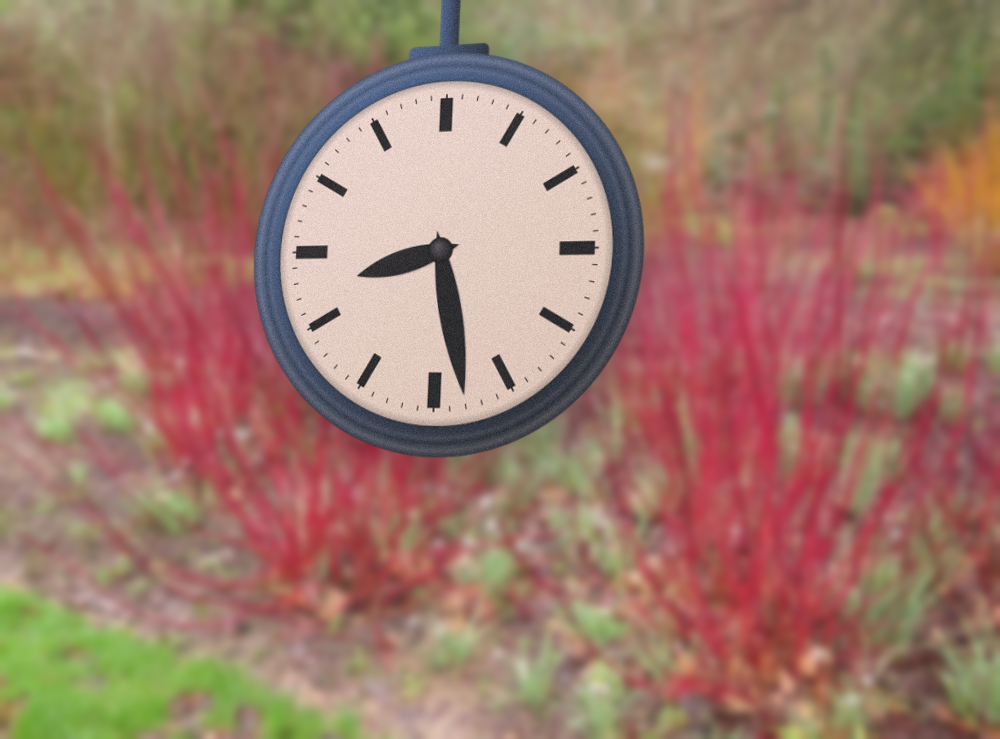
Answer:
8 h 28 min
